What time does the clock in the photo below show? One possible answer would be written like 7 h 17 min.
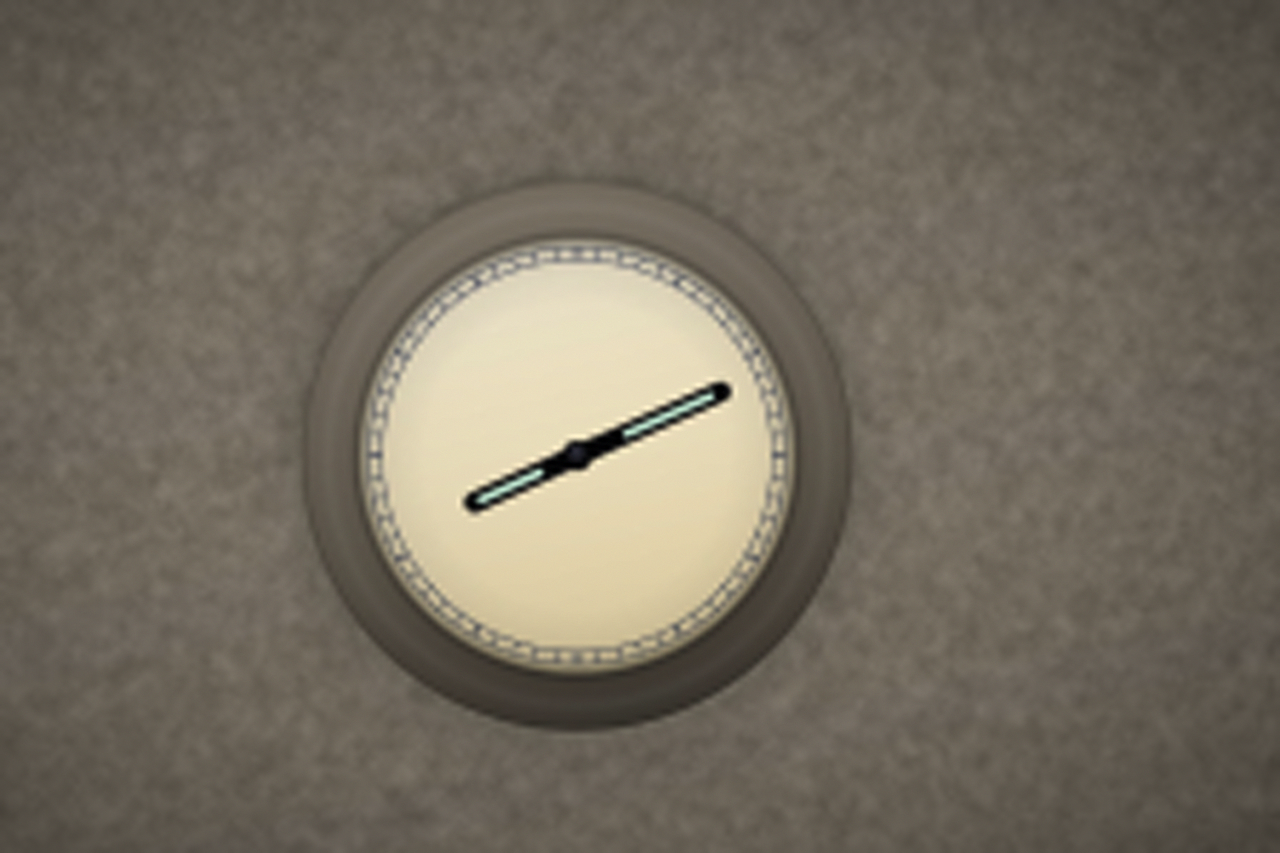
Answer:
8 h 11 min
